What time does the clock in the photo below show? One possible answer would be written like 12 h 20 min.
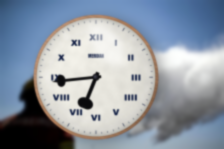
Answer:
6 h 44 min
